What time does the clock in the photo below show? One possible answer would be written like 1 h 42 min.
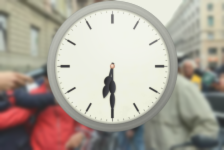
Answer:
6 h 30 min
